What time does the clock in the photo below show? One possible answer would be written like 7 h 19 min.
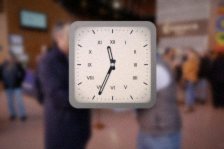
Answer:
11 h 34 min
